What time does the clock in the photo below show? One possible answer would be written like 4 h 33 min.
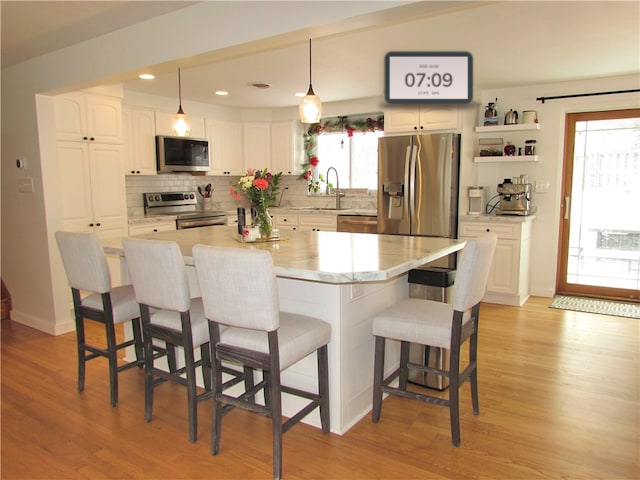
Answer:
7 h 09 min
